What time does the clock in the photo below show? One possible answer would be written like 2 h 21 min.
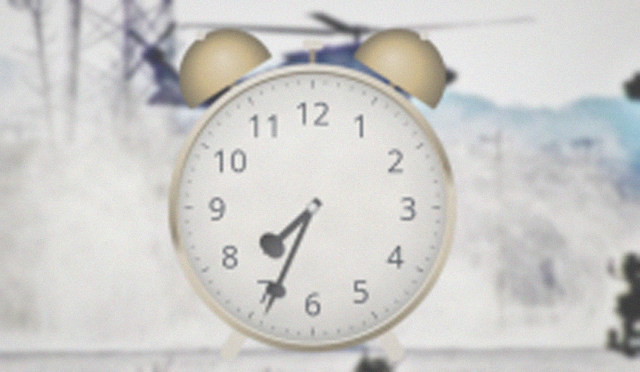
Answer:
7 h 34 min
